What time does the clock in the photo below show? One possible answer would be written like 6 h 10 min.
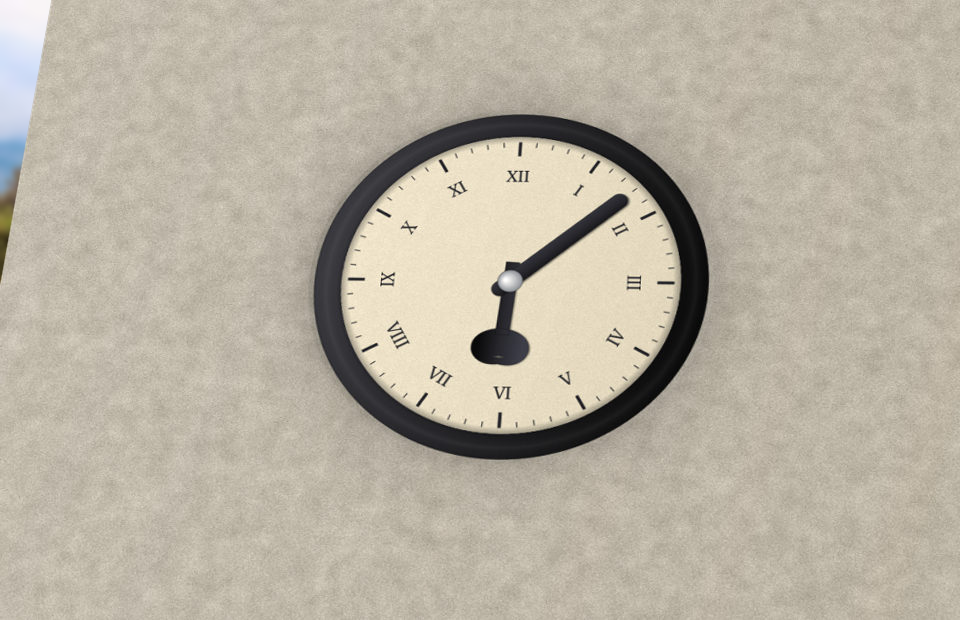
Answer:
6 h 08 min
